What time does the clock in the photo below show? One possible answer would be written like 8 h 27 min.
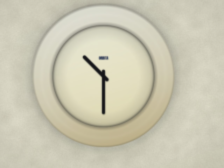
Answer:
10 h 30 min
